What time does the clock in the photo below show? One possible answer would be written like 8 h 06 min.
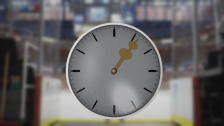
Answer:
1 h 06 min
